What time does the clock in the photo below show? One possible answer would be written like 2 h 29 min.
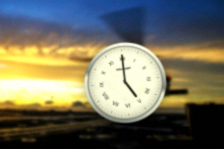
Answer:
5 h 00 min
